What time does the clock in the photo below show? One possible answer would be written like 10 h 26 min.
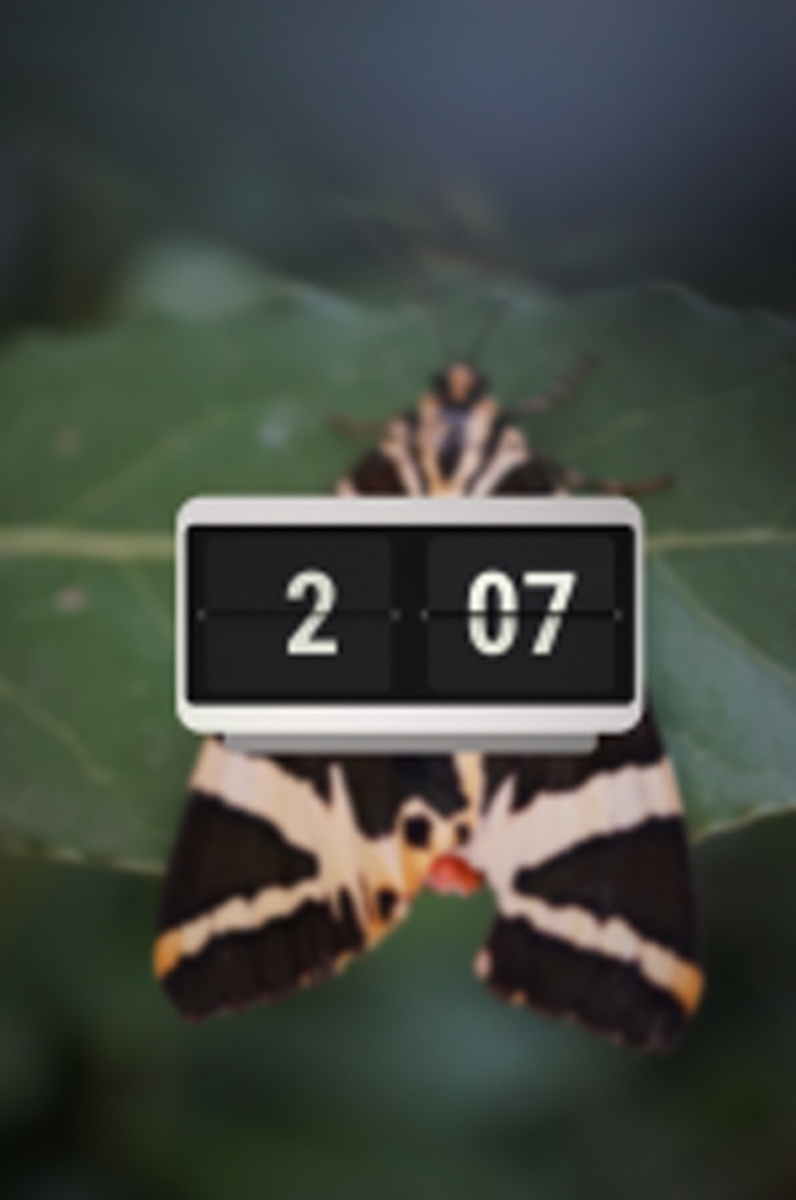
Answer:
2 h 07 min
